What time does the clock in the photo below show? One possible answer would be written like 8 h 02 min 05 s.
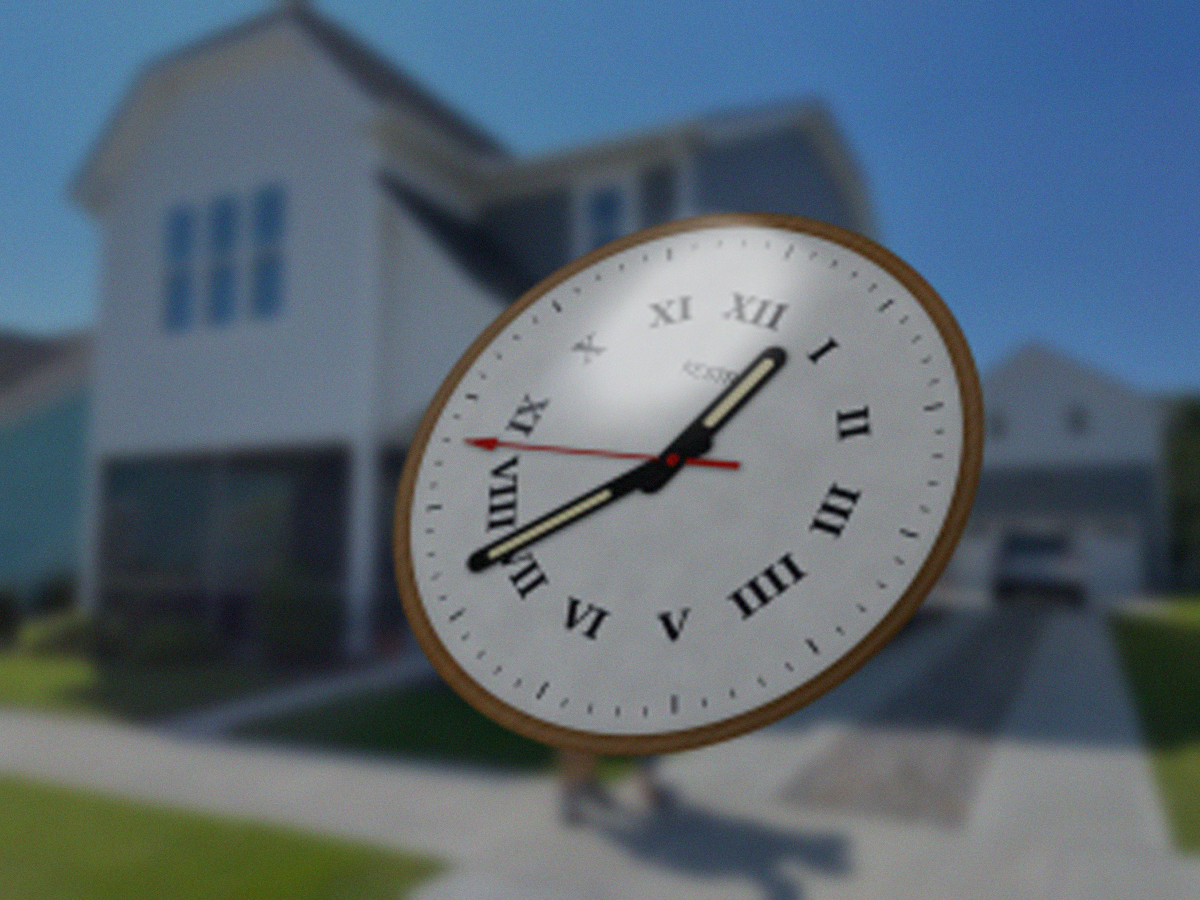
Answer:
12 h 36 min 43 s
